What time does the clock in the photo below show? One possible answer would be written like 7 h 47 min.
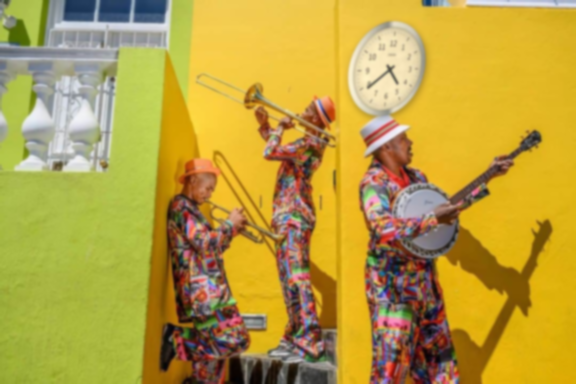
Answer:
4 h 39 min
